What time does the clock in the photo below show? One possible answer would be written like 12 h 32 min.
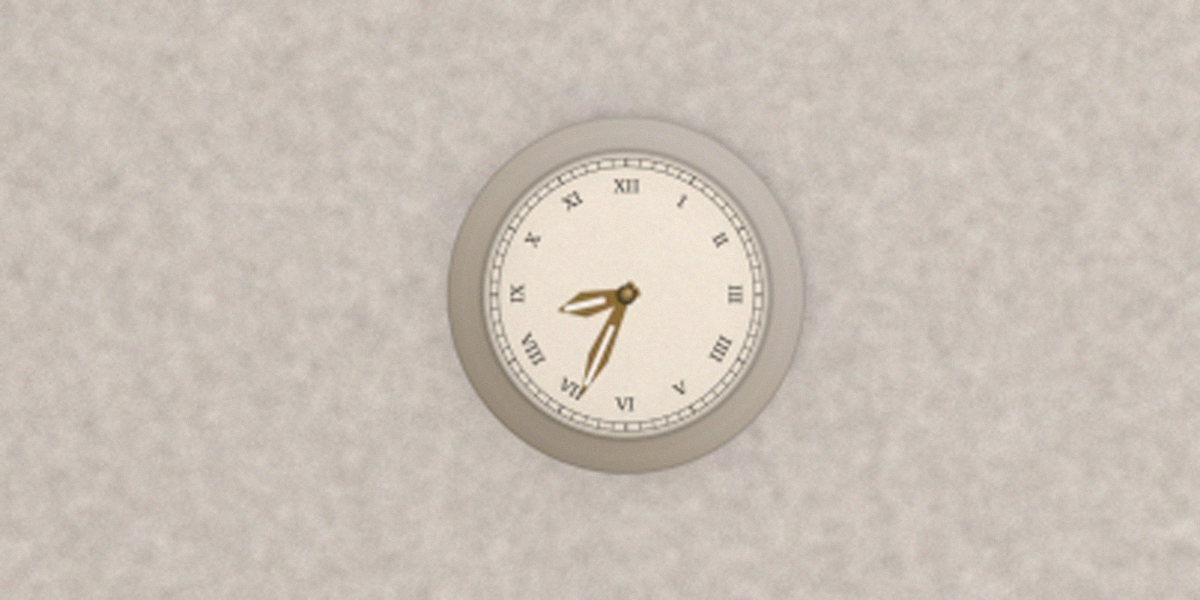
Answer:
8 h 34 min
